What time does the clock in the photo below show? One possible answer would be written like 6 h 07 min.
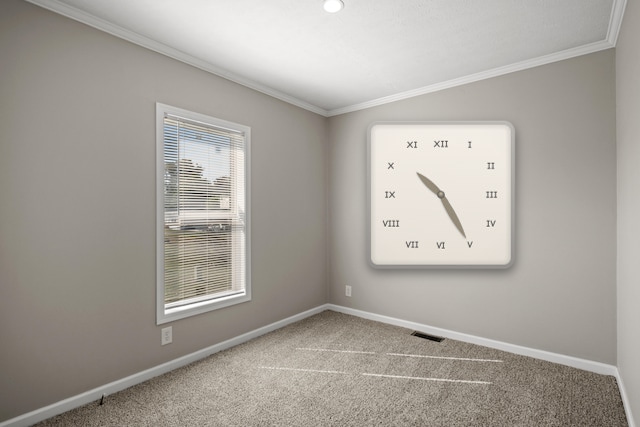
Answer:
10 h 25 min
